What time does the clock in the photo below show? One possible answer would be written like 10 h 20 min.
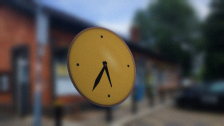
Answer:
5 h 36 min
